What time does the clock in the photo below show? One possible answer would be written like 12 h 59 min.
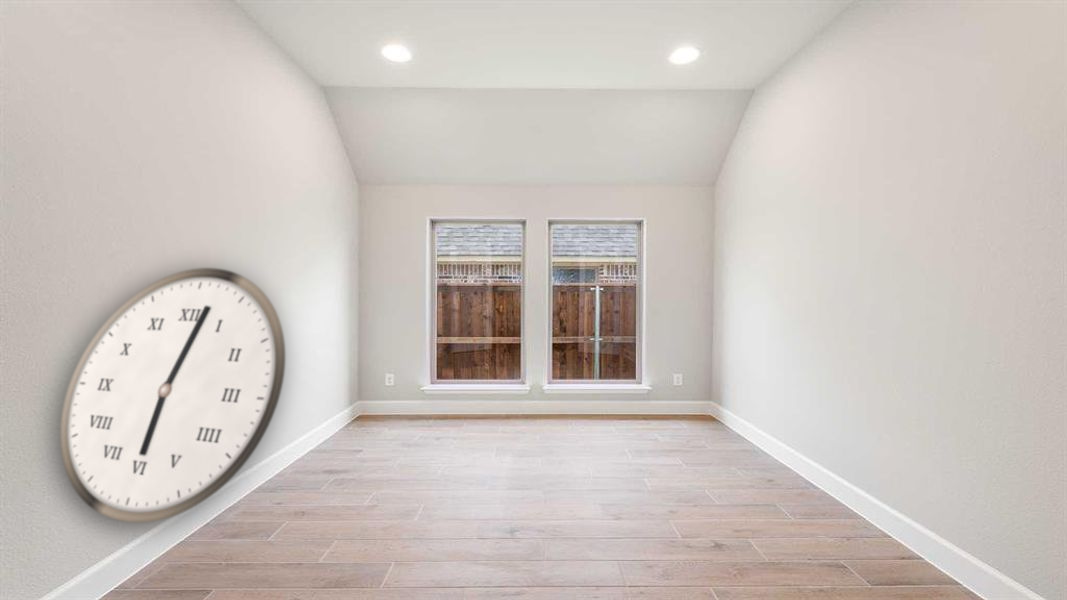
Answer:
6 h 02 min
